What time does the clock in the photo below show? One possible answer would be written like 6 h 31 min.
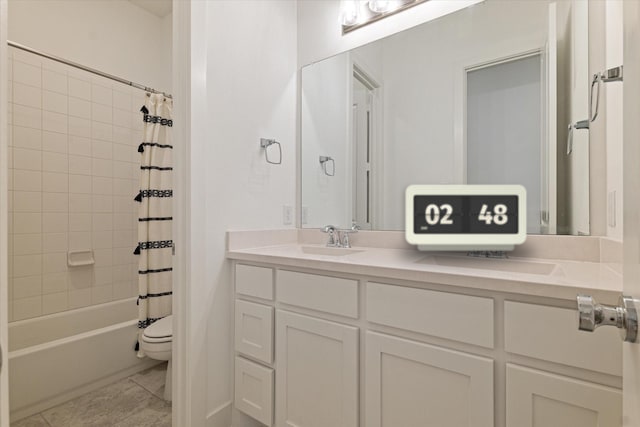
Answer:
2 h 48 min
